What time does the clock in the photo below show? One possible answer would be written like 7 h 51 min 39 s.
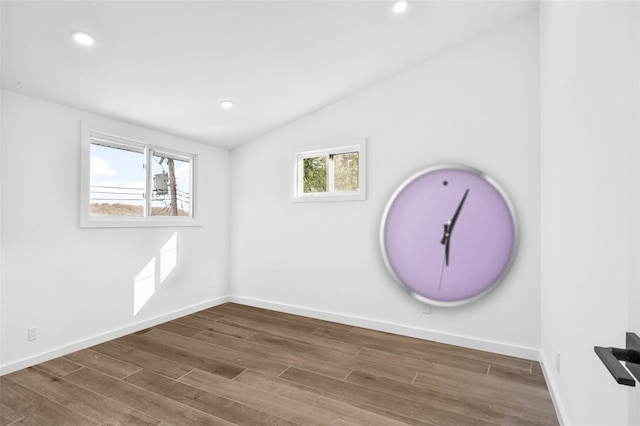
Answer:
6 h 04 min 32 s
